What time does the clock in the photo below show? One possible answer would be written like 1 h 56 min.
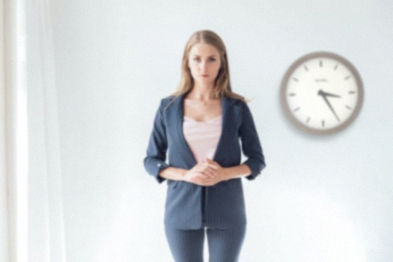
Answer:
3 h 25 min
